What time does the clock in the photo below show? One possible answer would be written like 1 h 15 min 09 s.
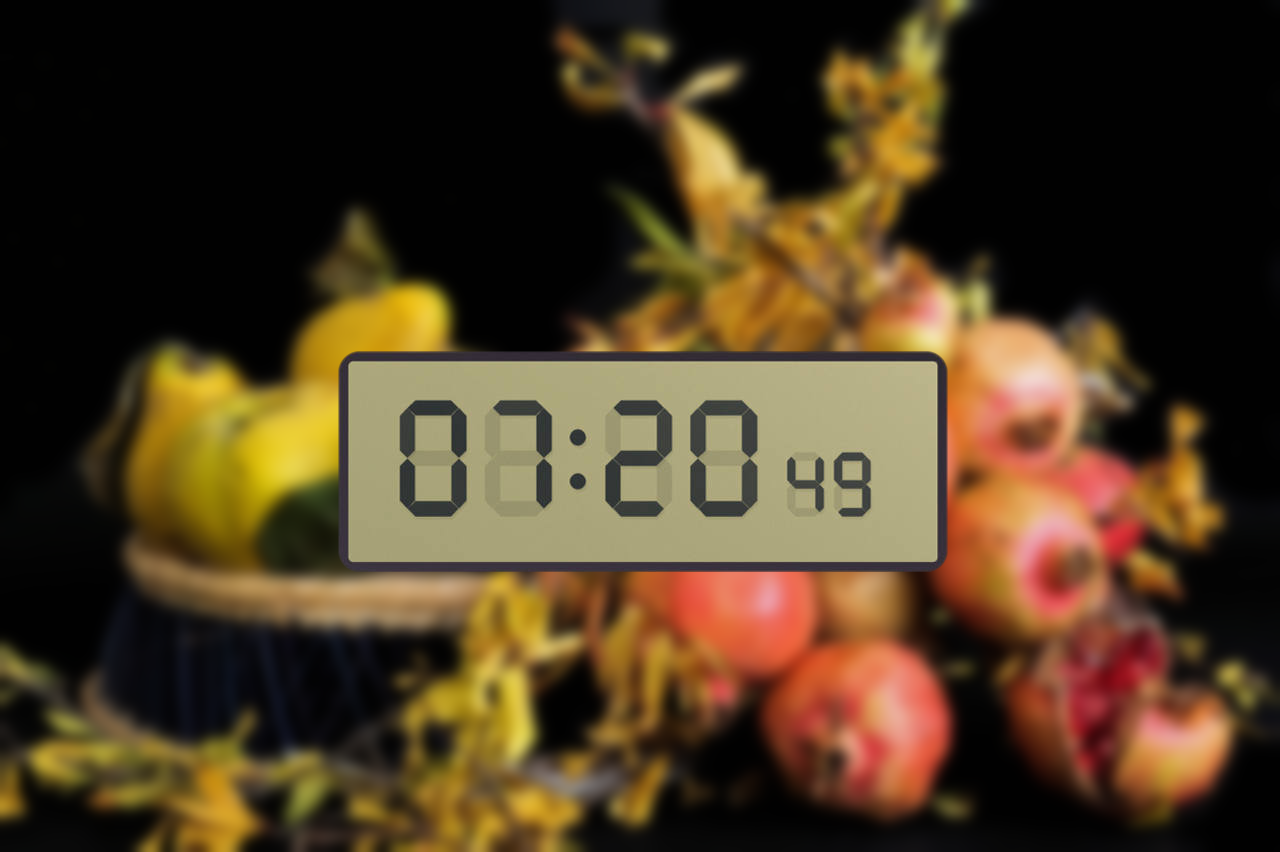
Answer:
7 h 20 min 49 s
